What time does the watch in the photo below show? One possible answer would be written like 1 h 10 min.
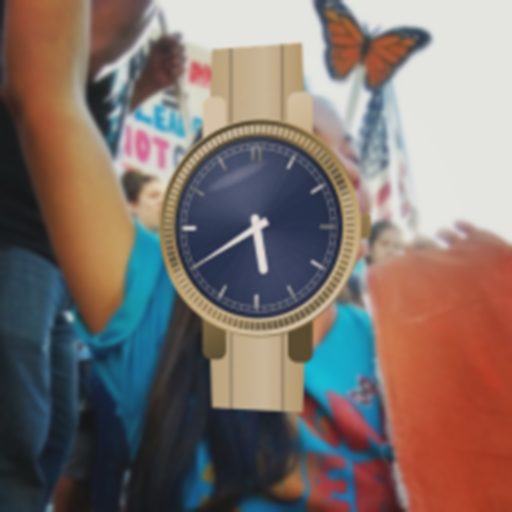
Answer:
5 h 40 min
